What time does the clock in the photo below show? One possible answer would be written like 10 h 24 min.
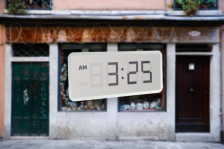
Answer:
3 h 25 min
